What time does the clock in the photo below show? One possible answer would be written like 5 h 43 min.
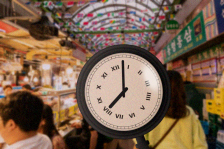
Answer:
8 h 03 min
